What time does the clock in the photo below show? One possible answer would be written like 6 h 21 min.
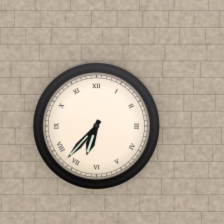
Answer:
6 h 37 min
